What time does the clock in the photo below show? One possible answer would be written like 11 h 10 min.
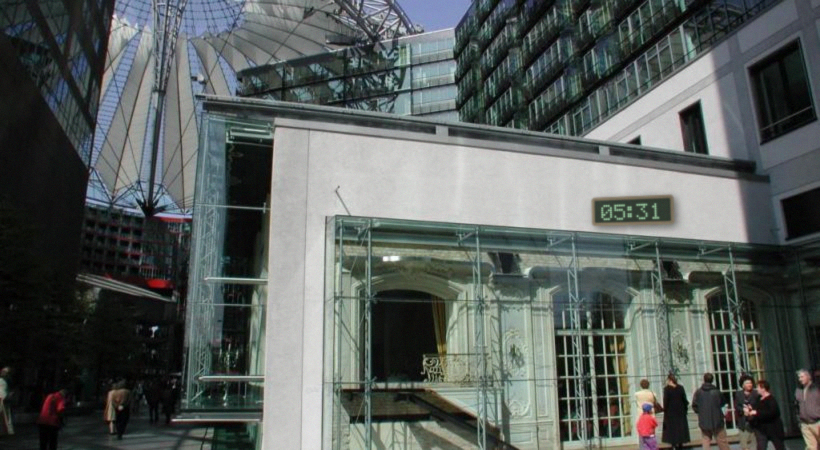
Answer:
5 h 31 min
